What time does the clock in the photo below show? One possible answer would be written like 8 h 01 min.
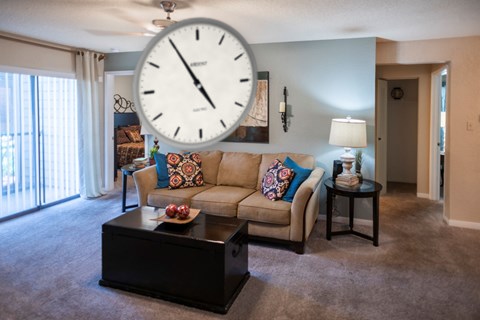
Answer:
4 h 55 min
